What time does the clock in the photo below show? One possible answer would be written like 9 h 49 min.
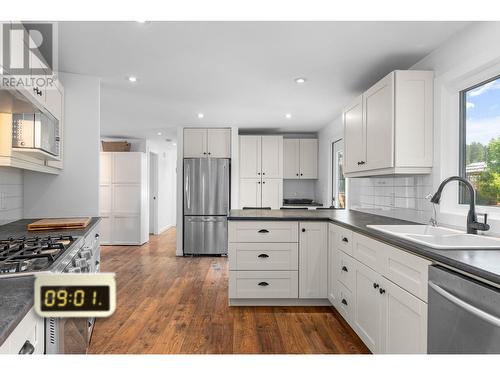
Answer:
9 h 01 min
